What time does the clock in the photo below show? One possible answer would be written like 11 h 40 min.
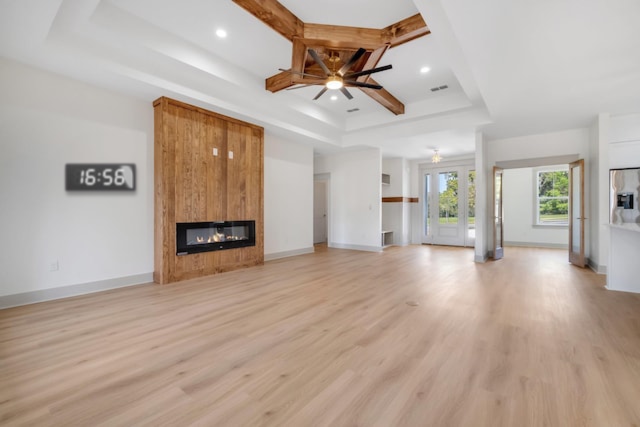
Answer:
16 h 56 min
